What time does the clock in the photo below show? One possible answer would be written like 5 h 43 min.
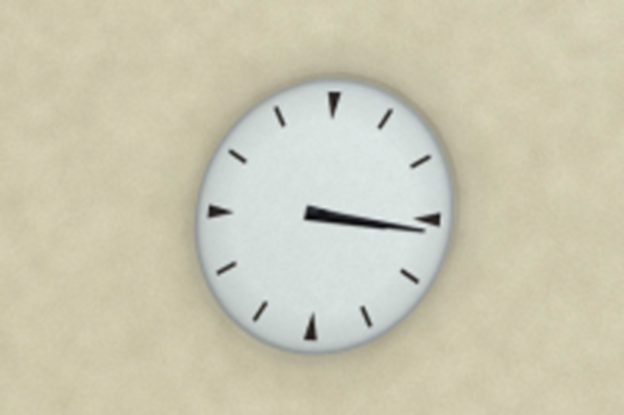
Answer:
3 h 16 min
